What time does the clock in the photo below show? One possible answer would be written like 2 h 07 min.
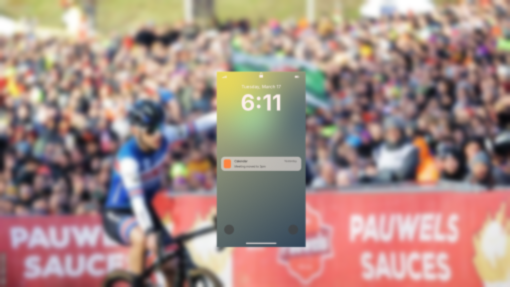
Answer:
6 h 11 min
